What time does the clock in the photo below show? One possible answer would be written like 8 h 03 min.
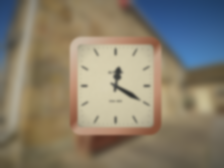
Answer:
12 h 20 min
